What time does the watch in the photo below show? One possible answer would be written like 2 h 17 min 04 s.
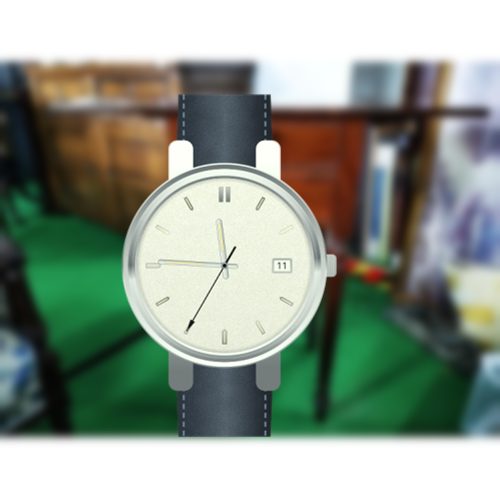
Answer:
11 h 45 min 35 s
